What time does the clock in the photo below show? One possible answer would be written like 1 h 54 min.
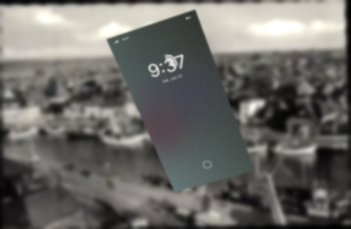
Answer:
9 h 37 min
